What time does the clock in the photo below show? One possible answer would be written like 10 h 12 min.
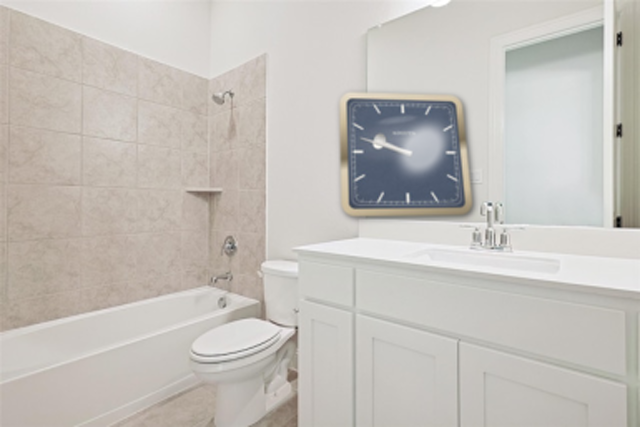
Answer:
9 h 48 min
